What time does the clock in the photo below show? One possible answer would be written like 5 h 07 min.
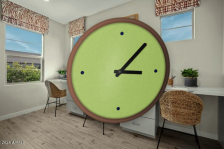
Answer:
3 h 07 min
